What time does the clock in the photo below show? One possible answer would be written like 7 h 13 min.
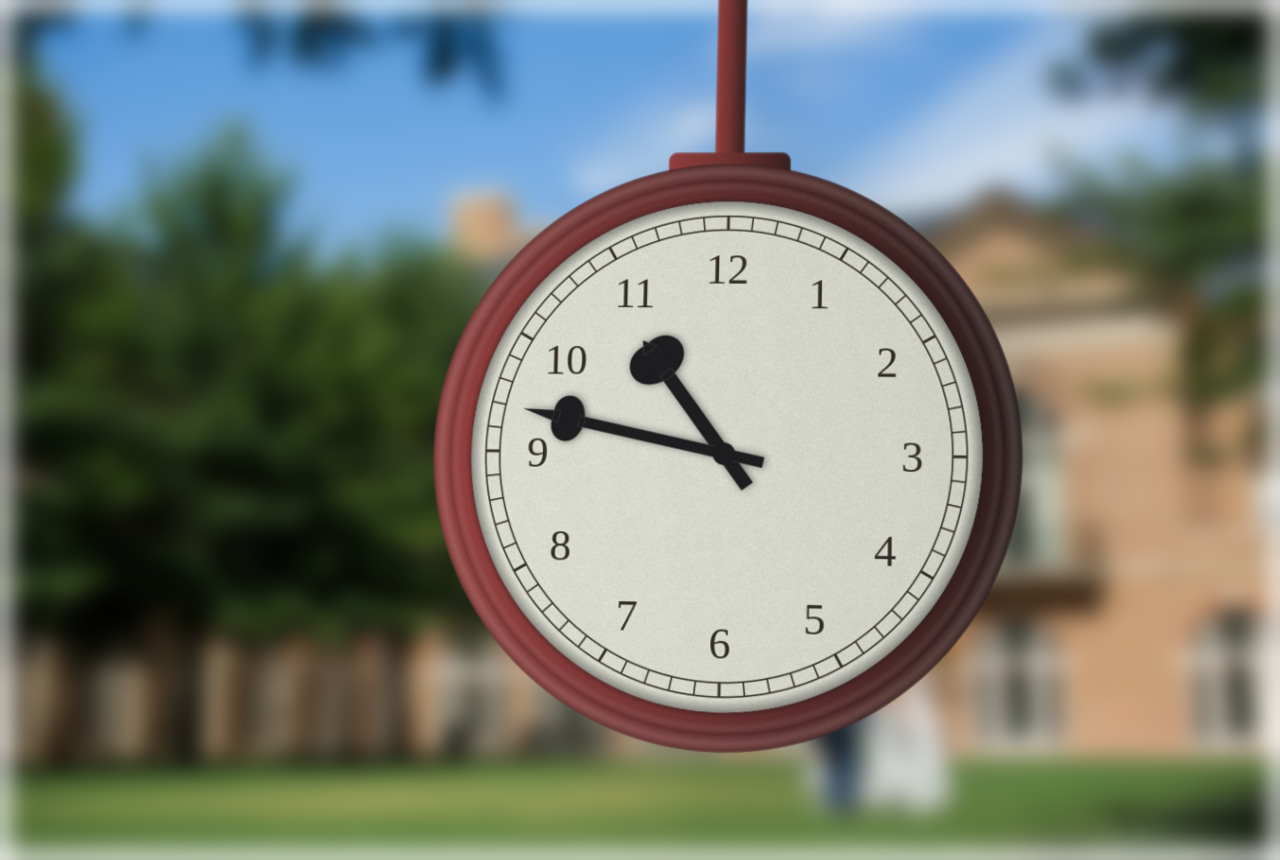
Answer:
10 h 47 min
